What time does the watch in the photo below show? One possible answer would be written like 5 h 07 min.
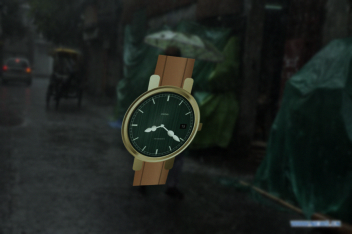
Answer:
8 h 21 min
